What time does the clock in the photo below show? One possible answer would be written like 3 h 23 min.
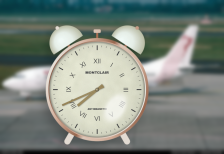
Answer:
7 h 41 min
